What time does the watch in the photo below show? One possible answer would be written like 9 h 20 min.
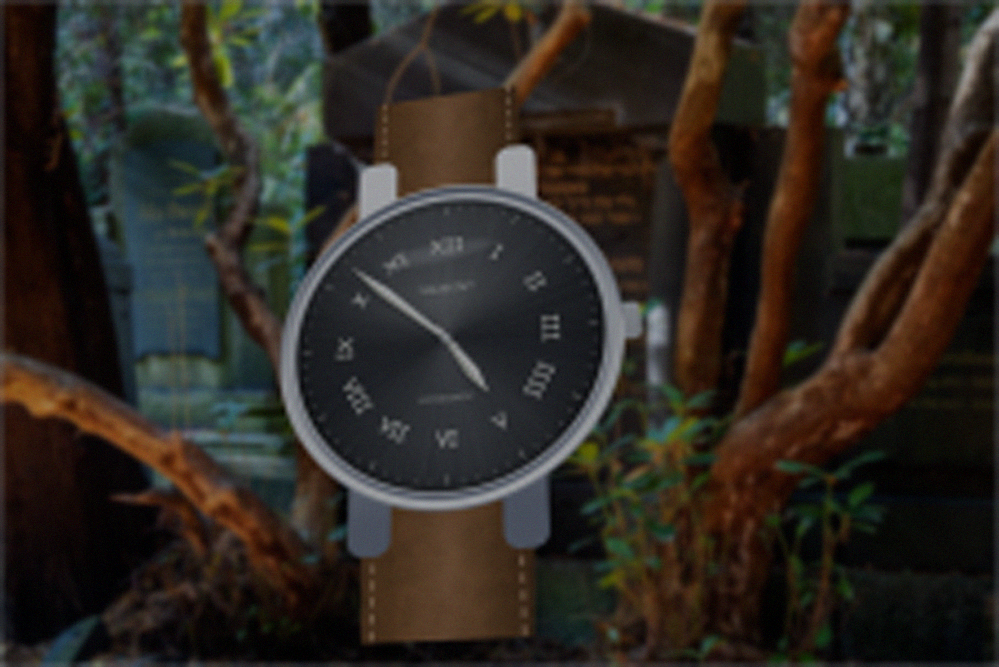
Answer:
4 h 52 min
